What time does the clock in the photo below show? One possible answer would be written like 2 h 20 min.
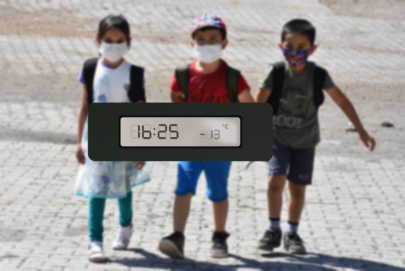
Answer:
16 h 25 min
